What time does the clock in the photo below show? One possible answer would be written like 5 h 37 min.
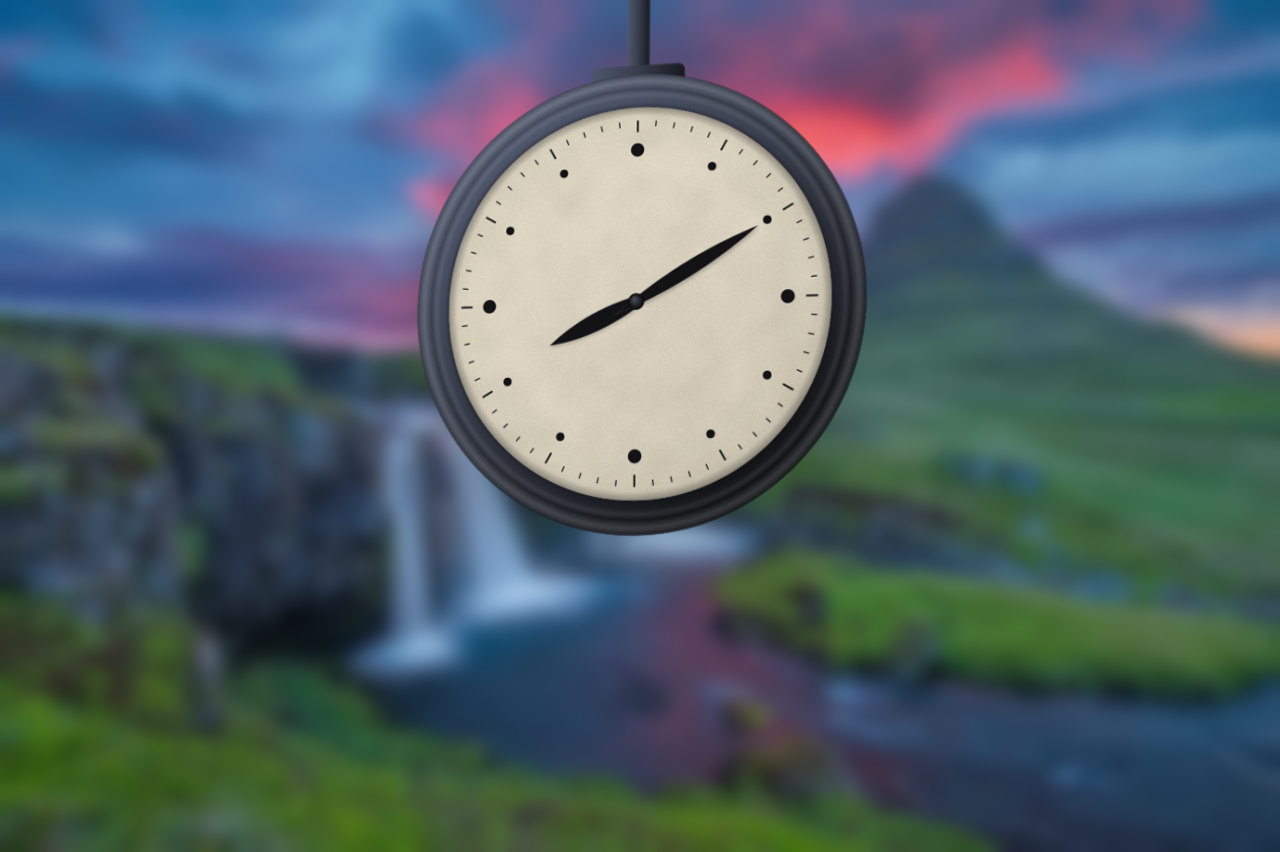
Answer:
8 h 10 min
